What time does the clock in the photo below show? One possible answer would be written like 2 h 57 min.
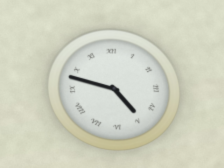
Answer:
4 h 48 min
